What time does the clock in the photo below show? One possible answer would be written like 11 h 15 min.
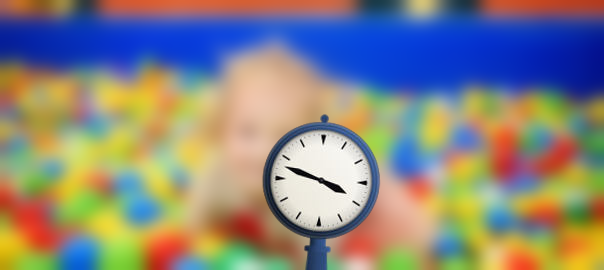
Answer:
3 h 48 min
